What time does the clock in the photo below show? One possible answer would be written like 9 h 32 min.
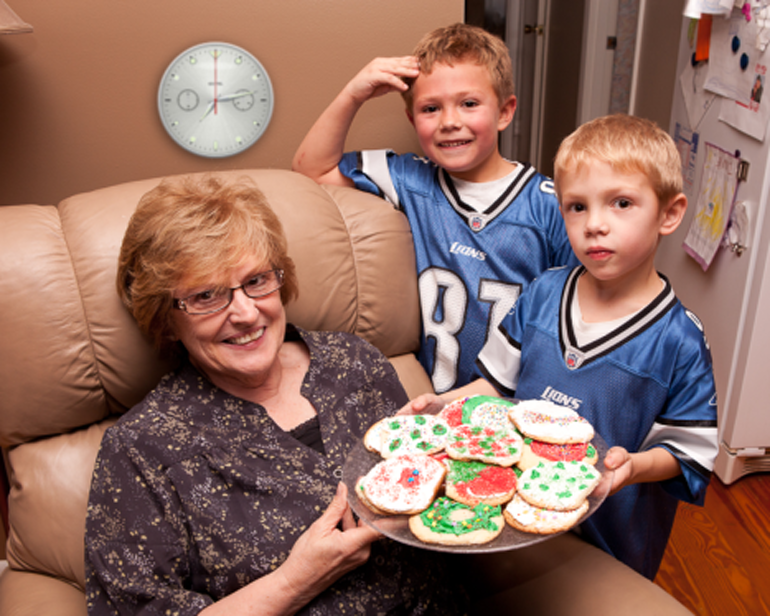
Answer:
7 h 13 min
